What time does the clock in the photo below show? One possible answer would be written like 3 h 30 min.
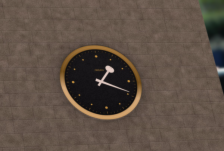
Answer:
1 h 19 min
